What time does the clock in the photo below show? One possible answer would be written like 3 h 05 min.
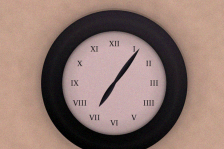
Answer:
7 h 06 min
